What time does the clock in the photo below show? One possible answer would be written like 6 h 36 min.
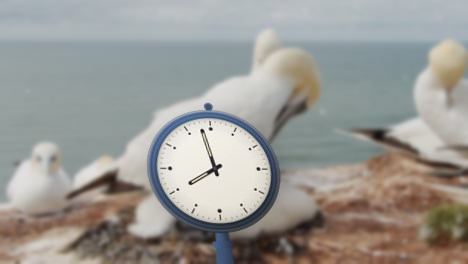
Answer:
7 h 58 min
